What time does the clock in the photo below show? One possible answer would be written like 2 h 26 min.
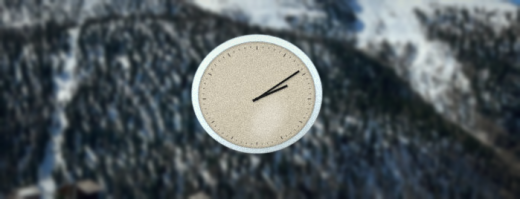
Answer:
2 h 09 min
